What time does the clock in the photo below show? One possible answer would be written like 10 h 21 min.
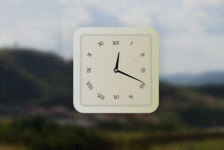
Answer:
12 h 19 min
